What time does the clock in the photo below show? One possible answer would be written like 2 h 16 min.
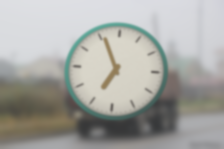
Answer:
6 h 56 min
